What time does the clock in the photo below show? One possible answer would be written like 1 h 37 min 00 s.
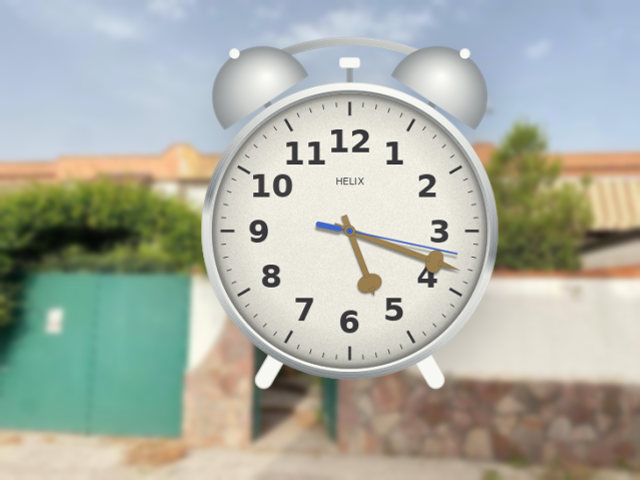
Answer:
5 h 18 min 17 s
